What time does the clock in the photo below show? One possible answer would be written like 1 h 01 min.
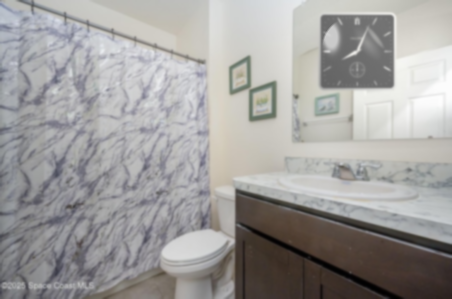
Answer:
8 h 04 min
